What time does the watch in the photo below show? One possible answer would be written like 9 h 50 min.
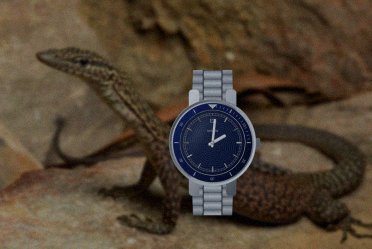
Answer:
2 h 01 min
